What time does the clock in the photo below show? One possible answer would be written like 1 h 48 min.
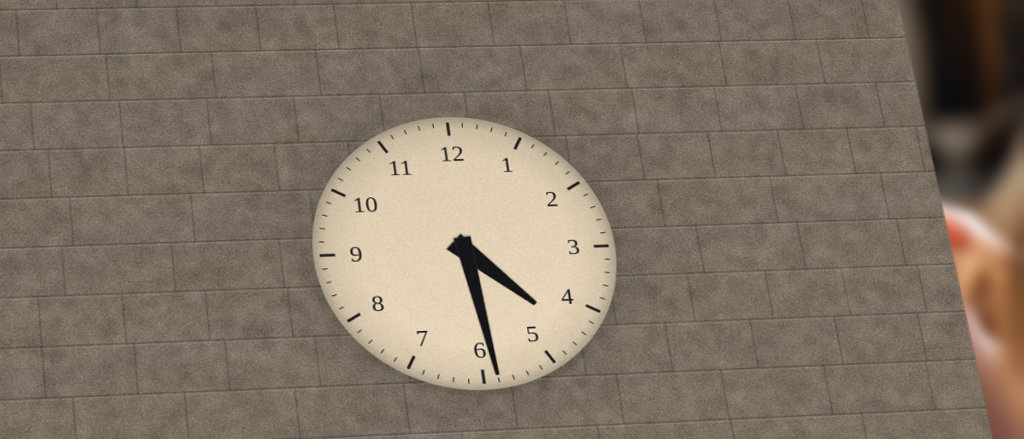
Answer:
4 h 29 min
